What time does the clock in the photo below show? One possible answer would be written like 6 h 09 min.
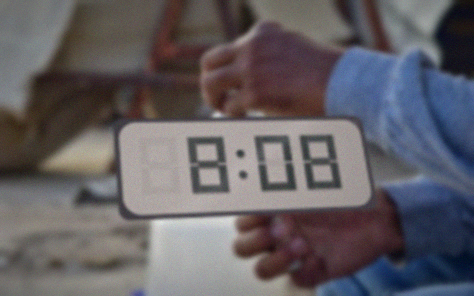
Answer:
8 h 08 min
